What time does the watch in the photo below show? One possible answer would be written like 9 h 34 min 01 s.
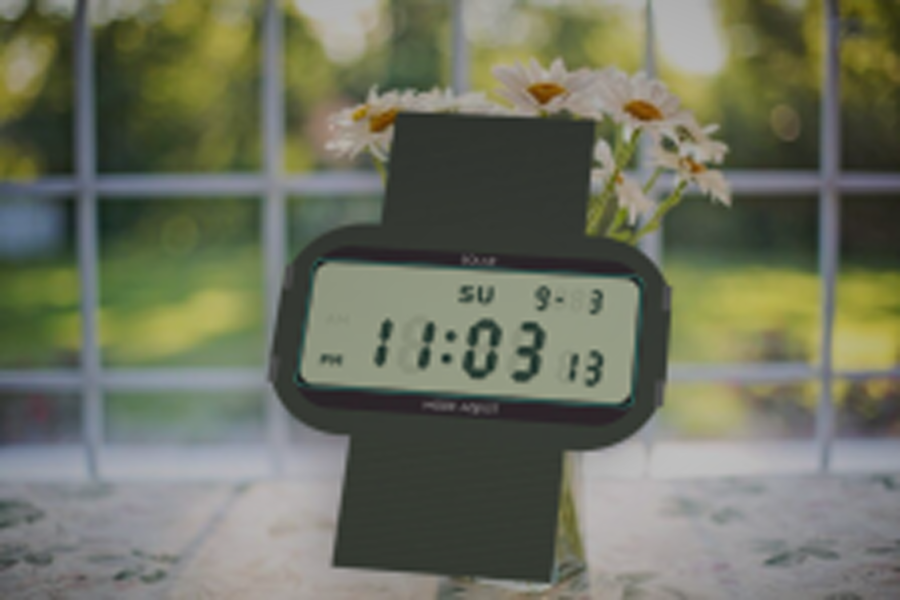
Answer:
11 h 03 min 13 s
